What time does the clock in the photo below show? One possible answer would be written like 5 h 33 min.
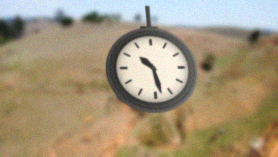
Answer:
10 h 28 min
